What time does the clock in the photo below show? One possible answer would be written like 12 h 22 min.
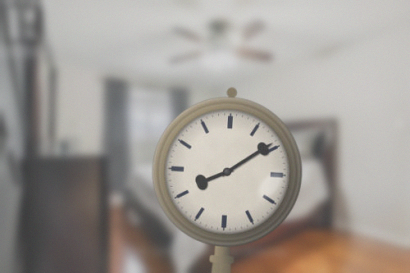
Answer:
8 h 09 min
